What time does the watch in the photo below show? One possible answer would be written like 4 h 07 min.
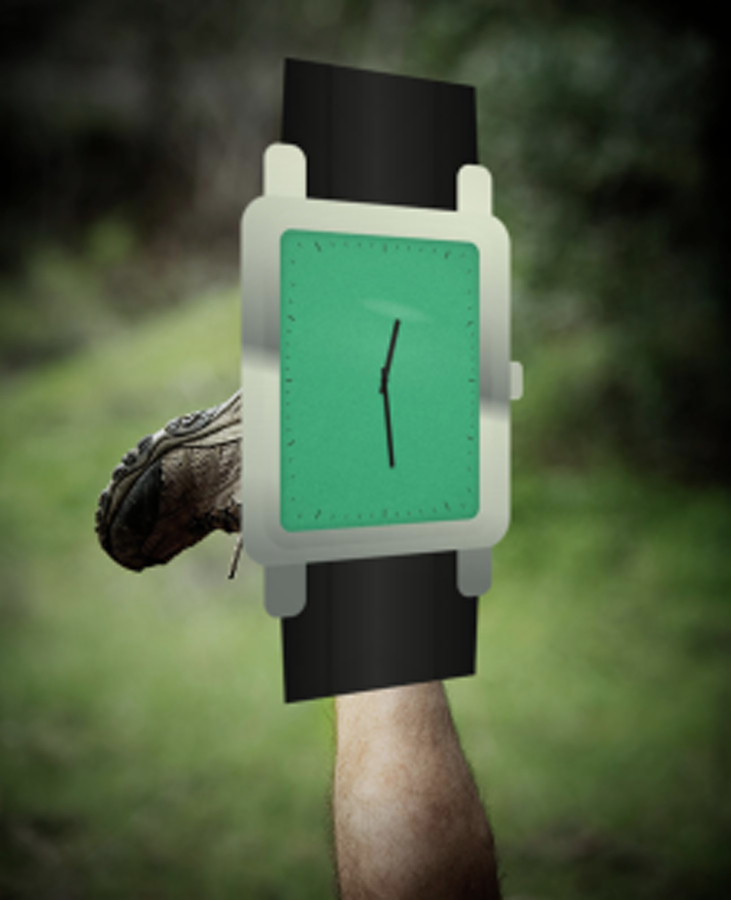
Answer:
12 h 29 min
